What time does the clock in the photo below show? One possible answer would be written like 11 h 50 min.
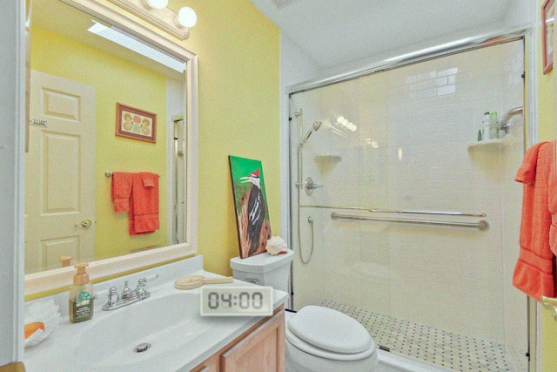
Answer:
4 h 00 min
